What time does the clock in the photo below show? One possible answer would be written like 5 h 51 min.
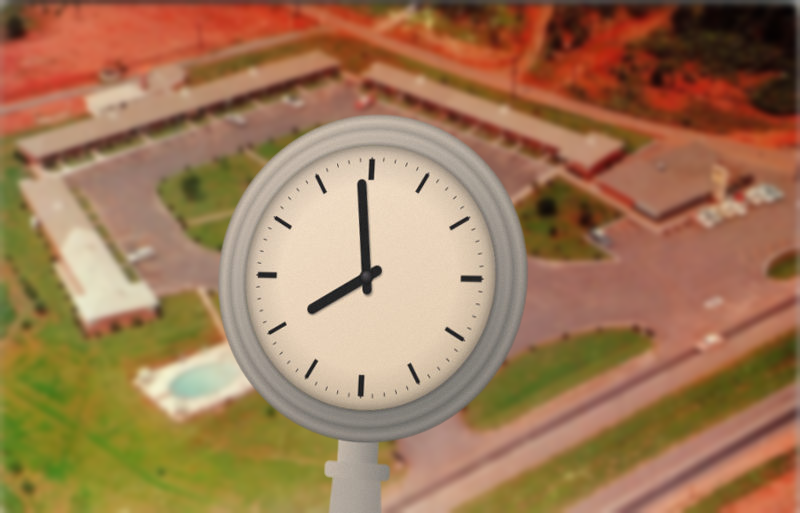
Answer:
7 h 59 min
